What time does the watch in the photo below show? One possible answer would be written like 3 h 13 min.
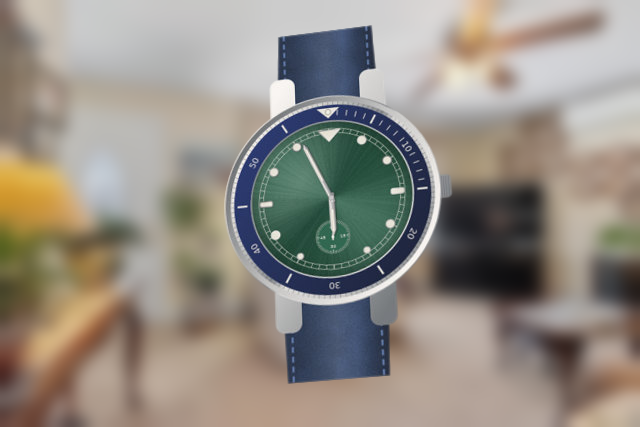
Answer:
5 h 56 min
